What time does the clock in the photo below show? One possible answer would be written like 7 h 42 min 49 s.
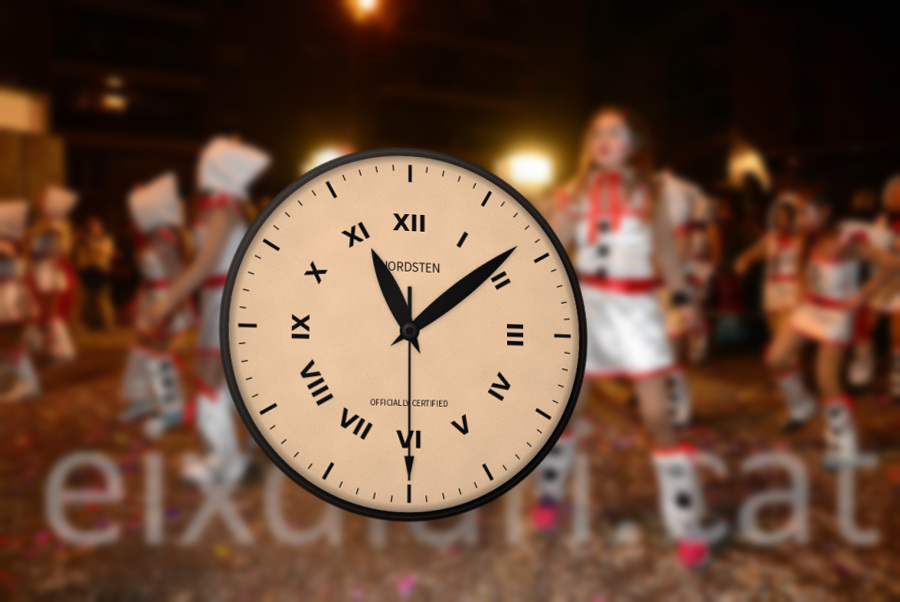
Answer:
11 h 08 min 30 s
